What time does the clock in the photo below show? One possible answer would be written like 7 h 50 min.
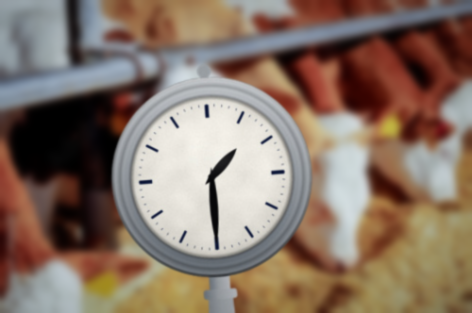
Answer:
1 h 30 min
